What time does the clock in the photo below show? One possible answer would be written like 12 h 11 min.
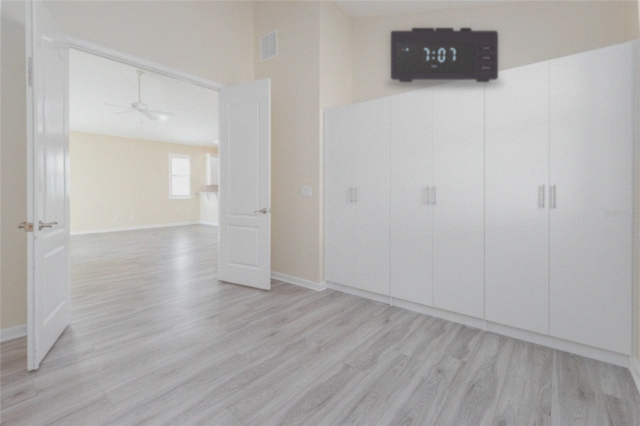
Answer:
7 h 07 min
